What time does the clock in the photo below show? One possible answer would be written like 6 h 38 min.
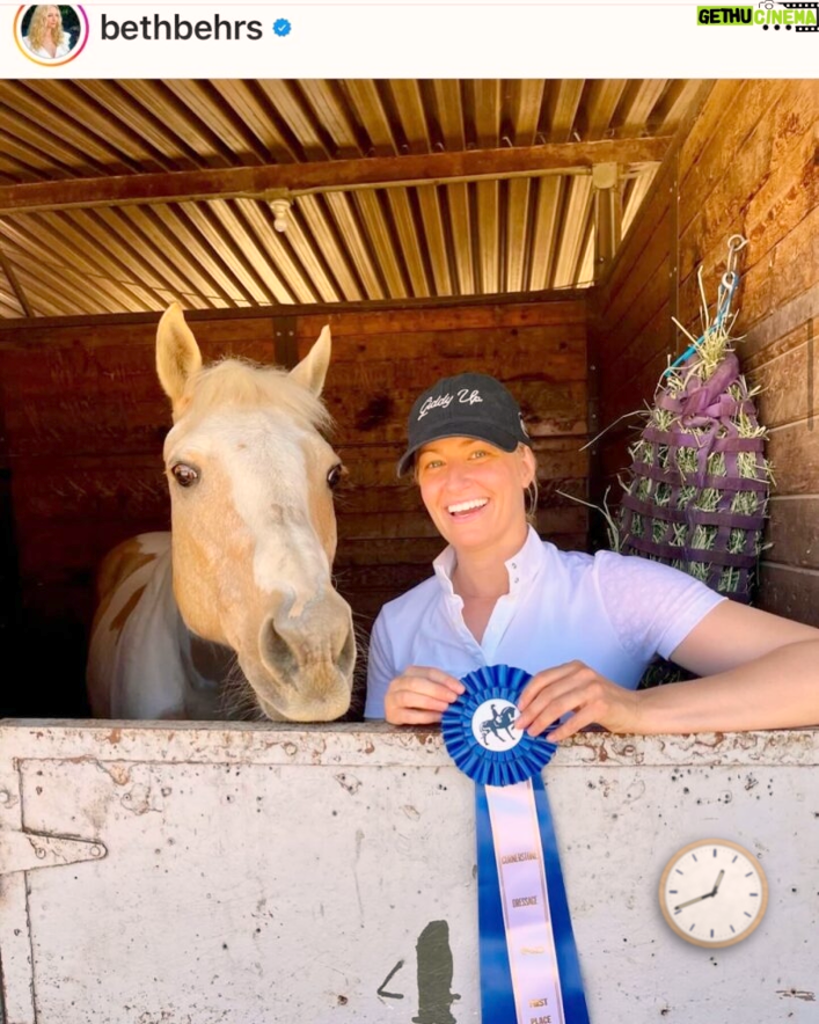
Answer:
12 h 41 min
